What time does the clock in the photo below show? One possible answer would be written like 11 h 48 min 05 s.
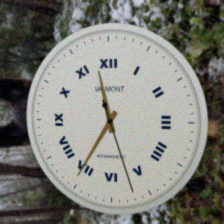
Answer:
11 h 35 min 27 s
